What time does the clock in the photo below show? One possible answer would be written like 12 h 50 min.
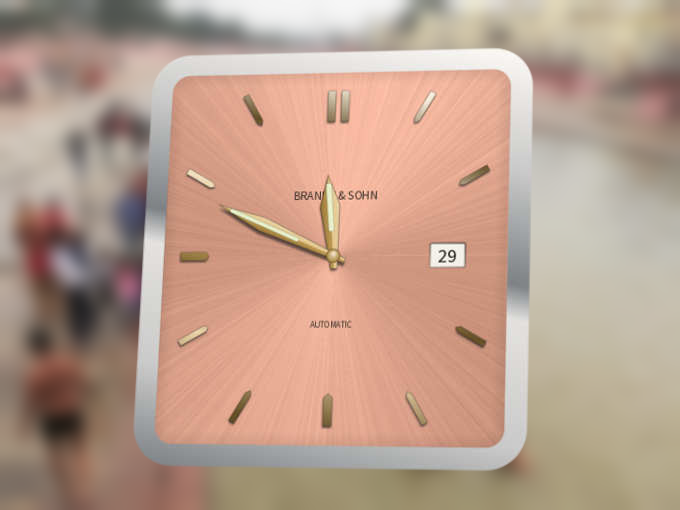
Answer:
11 h 49 min
